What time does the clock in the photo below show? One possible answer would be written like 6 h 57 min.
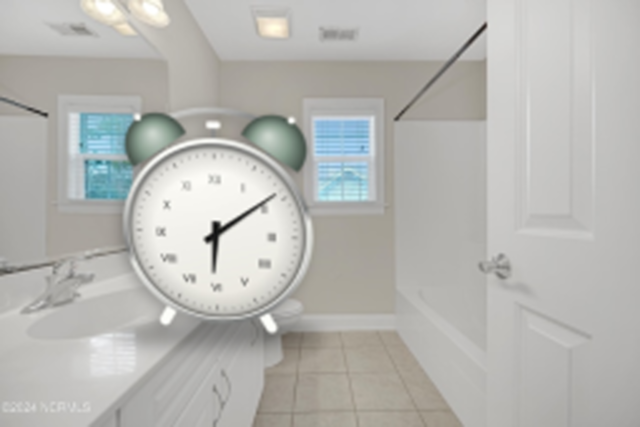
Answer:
6 h 09 min
